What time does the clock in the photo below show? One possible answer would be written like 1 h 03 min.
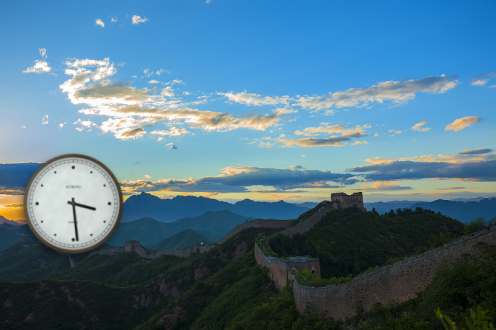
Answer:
3 h 29 min
